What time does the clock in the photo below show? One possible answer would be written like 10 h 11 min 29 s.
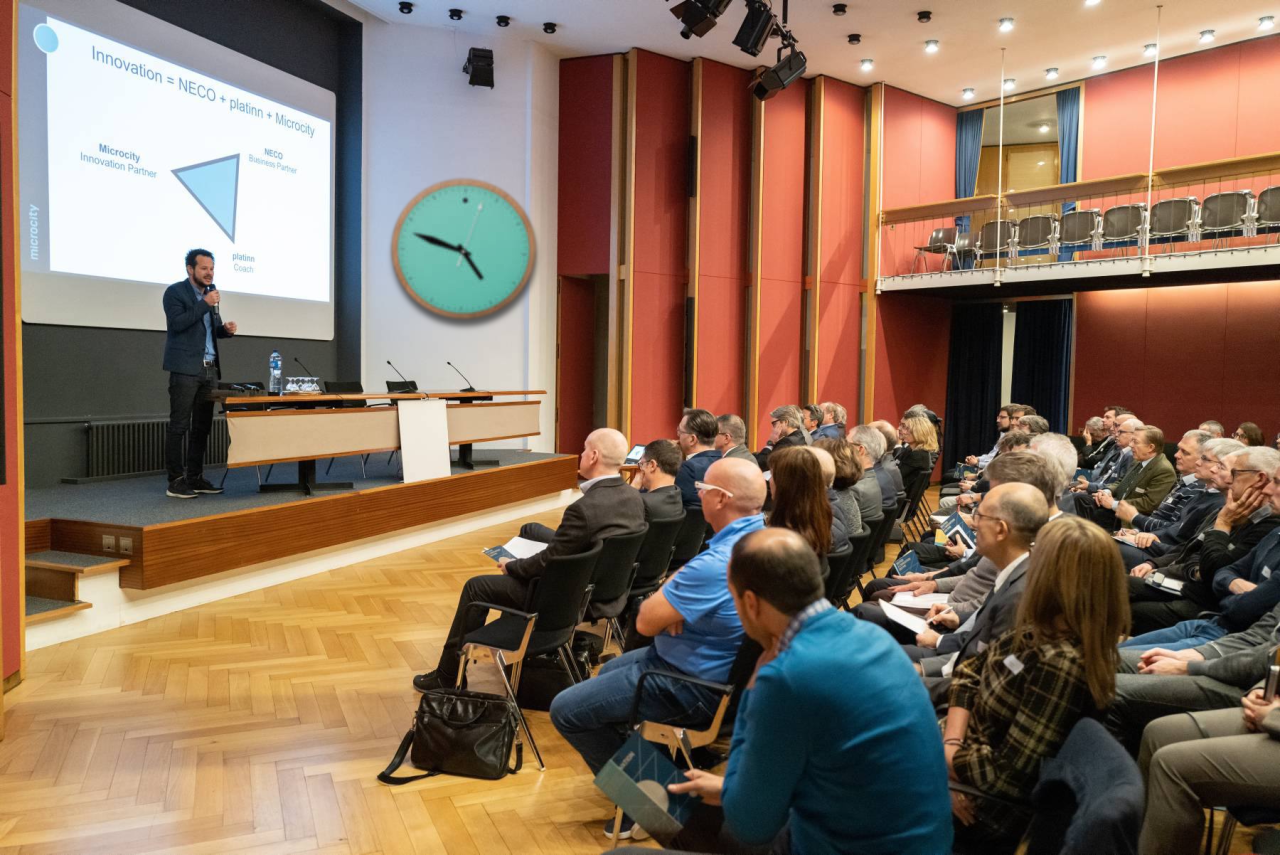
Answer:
4 h 48 min 03 s
